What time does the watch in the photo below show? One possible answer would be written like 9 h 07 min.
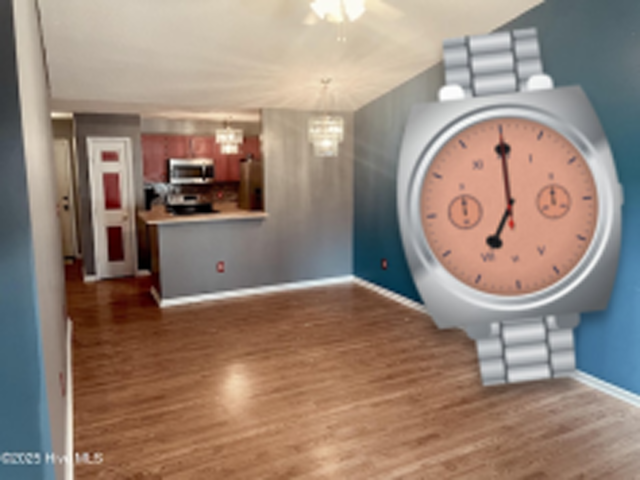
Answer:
7 h 00 min
